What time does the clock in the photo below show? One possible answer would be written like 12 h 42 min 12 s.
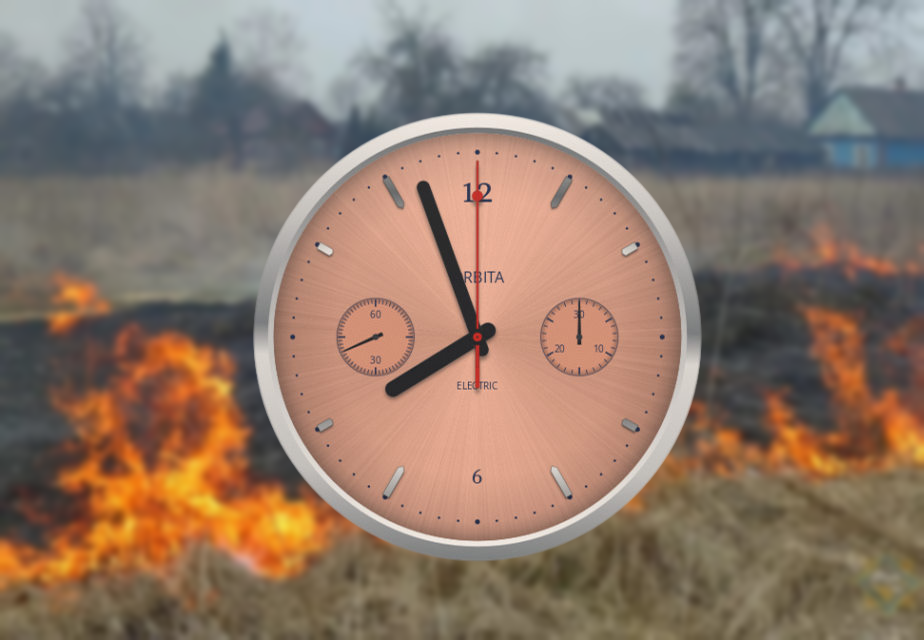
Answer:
7 h 56 min 41 s
